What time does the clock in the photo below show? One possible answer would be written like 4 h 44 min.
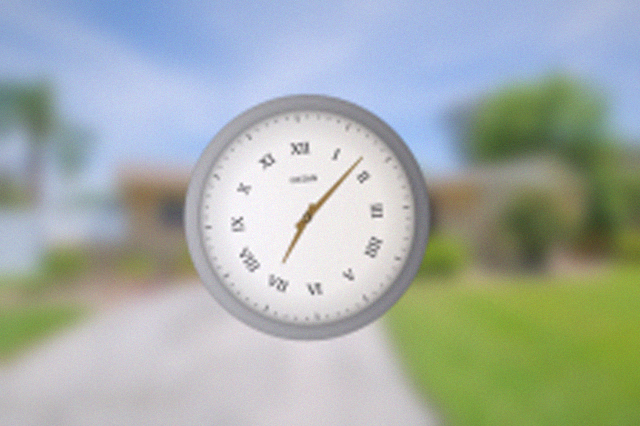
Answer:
7 h 08 min
